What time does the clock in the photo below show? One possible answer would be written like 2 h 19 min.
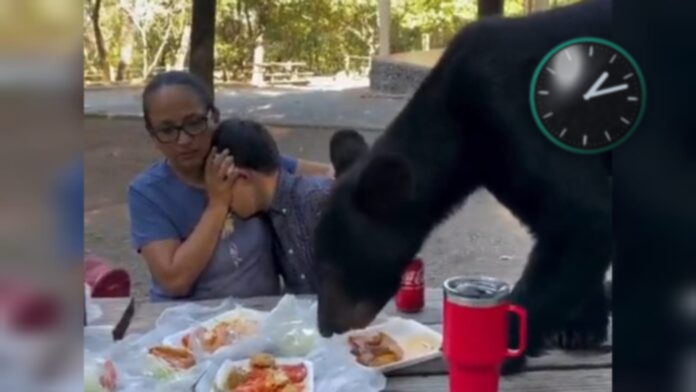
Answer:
1 h 12 min
